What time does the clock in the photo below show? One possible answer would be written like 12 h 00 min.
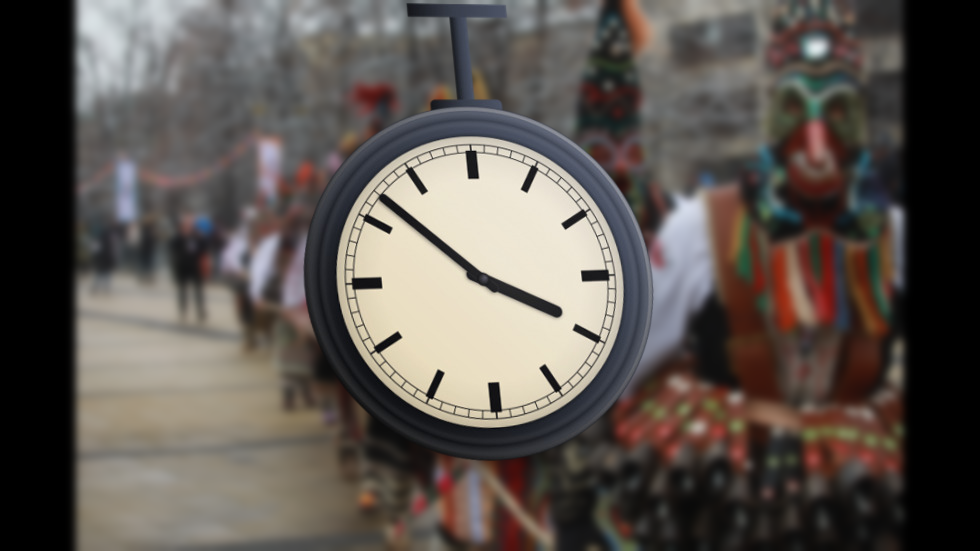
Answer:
3 h 52 min
